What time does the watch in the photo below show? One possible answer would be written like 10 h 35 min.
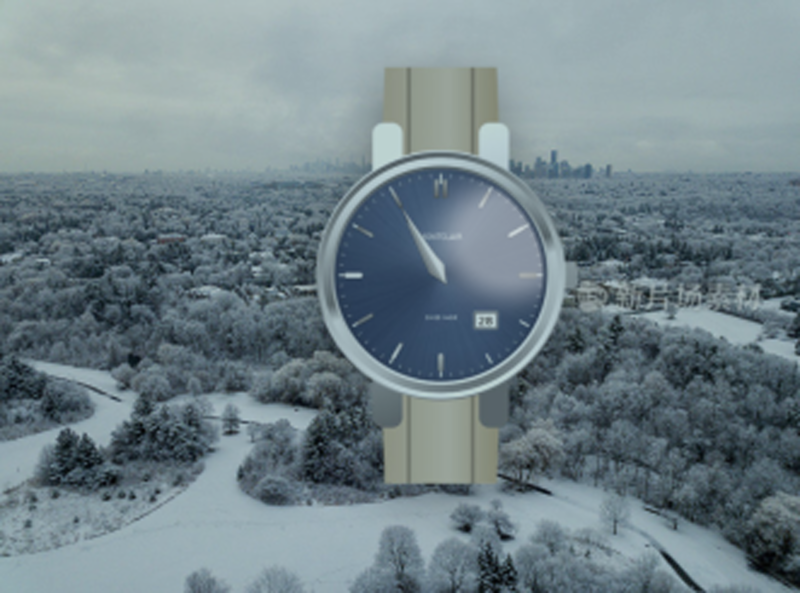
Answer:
10 h 55 min
